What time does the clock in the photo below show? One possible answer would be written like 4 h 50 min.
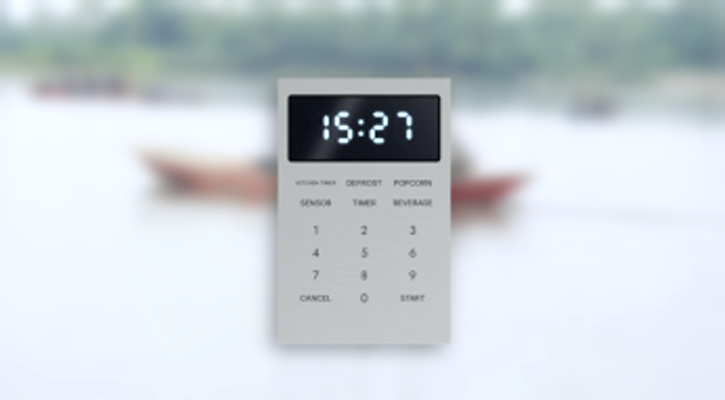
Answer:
15 h 27 min
